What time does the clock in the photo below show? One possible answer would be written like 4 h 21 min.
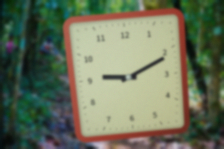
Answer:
9 h 11 min
